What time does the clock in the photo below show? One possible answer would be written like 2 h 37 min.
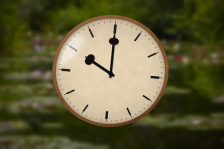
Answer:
10 h 00 min
